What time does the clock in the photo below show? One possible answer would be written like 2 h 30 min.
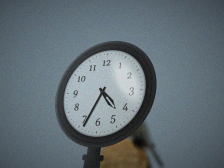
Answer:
4 h 34 min
